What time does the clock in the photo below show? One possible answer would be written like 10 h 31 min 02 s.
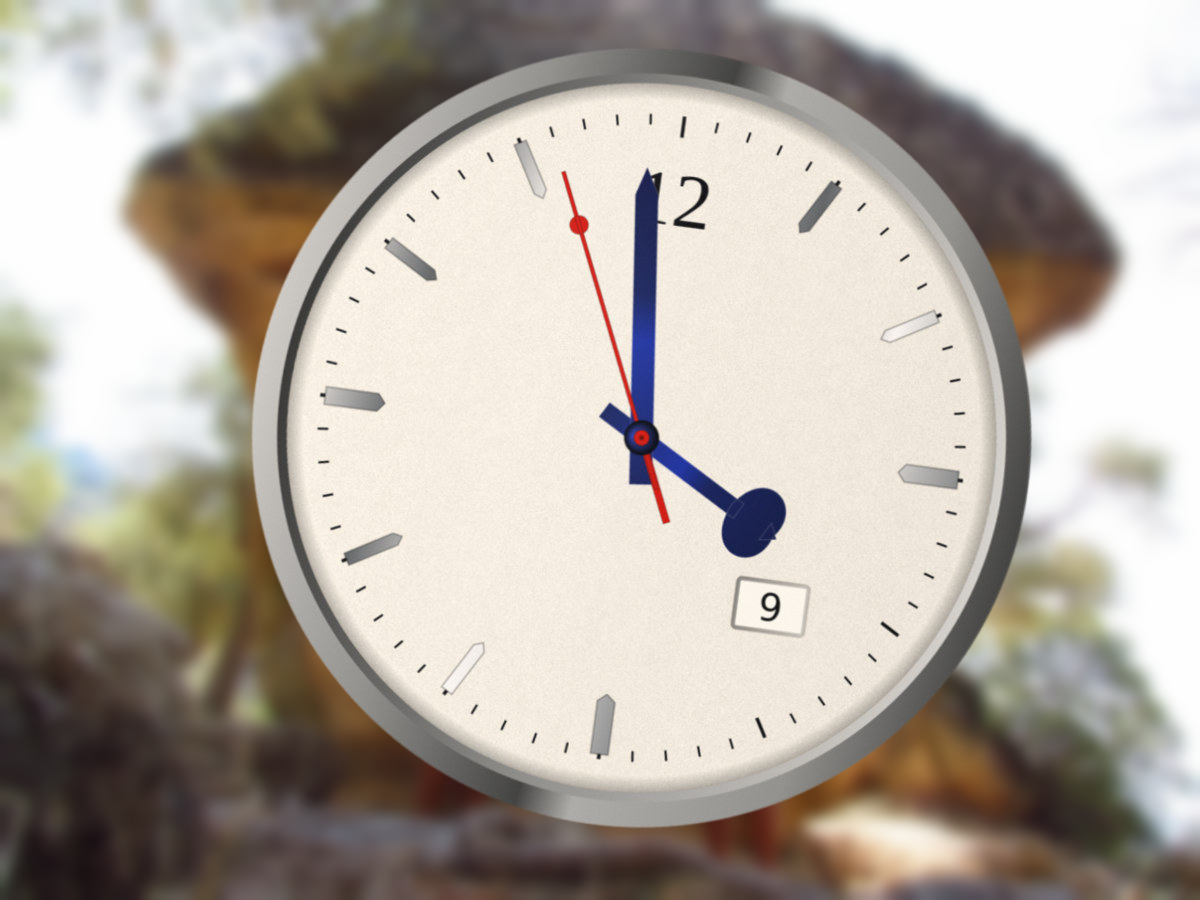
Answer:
3 h 58 min 56 s
